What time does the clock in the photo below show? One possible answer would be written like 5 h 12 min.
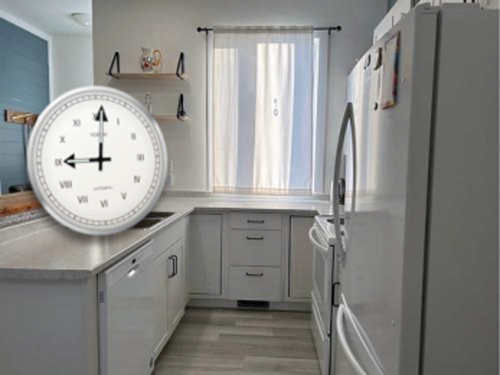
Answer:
9 h 01 min
